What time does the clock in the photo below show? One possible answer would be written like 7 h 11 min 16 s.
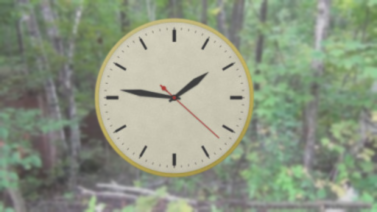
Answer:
1 h 46 min 22 s
